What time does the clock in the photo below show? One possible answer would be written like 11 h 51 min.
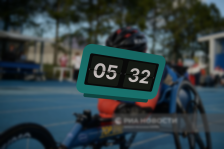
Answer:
5 h 32 min
